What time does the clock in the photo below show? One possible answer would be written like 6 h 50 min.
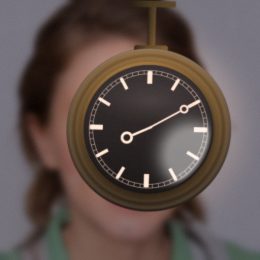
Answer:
8 h 10 min
